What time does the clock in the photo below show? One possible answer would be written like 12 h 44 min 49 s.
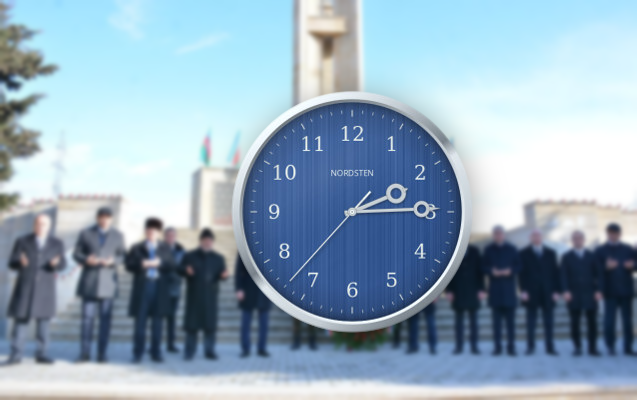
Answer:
2 h 14 min 37 s
